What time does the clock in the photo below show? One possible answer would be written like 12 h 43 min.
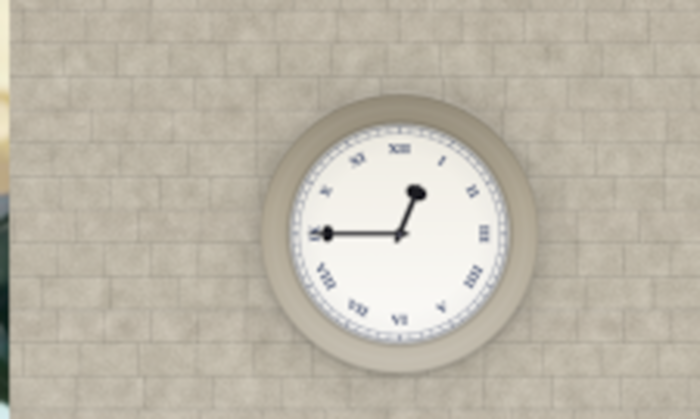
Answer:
12 h 45 min
